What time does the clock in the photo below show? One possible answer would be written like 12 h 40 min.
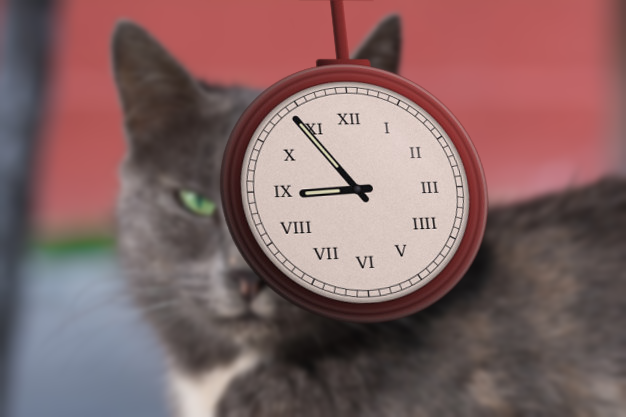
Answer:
8 h 54 min
